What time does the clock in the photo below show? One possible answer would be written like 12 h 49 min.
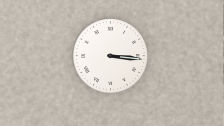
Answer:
3 h 16 min
